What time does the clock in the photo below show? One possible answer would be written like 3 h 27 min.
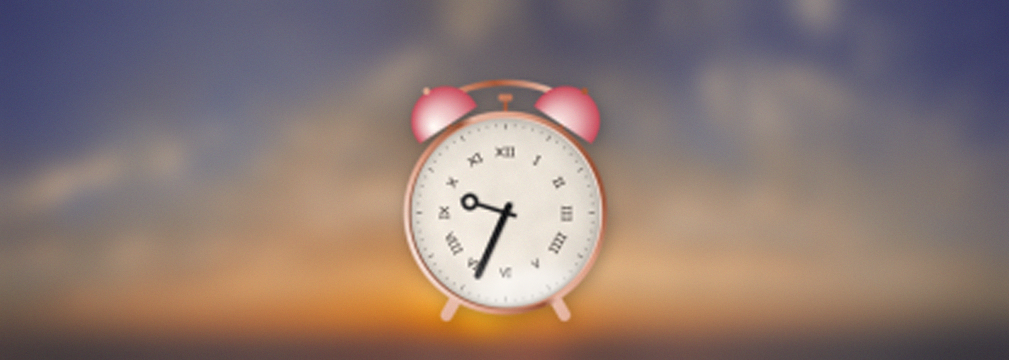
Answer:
9 h 34 min
